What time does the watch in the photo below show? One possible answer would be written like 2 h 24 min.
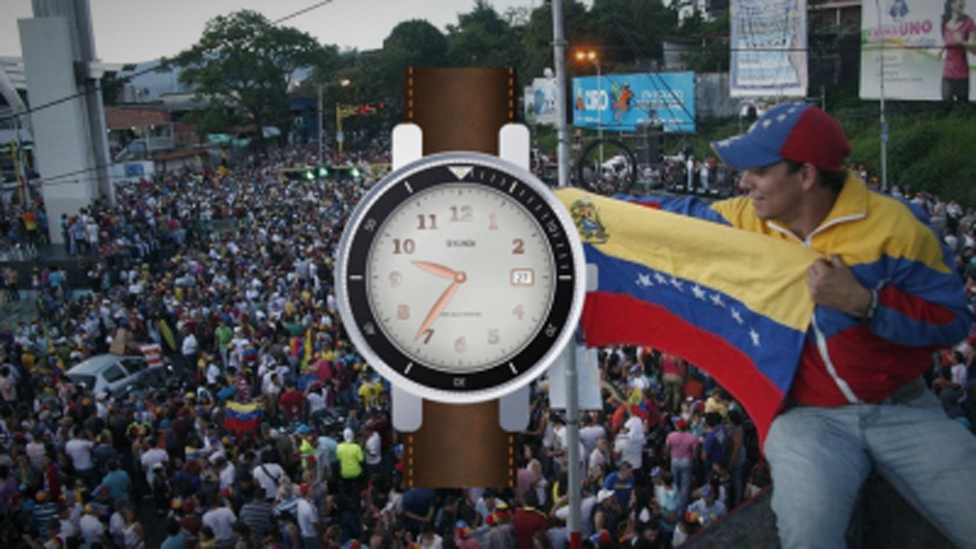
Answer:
9 h 36 min
